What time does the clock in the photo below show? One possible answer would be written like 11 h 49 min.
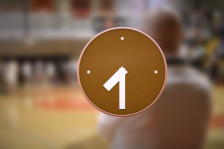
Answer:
7 h 30 min
